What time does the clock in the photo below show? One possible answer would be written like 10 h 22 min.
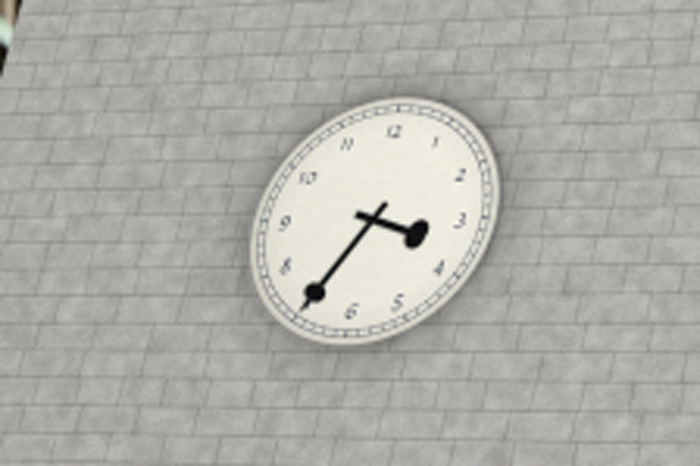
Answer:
3 h 35 min
